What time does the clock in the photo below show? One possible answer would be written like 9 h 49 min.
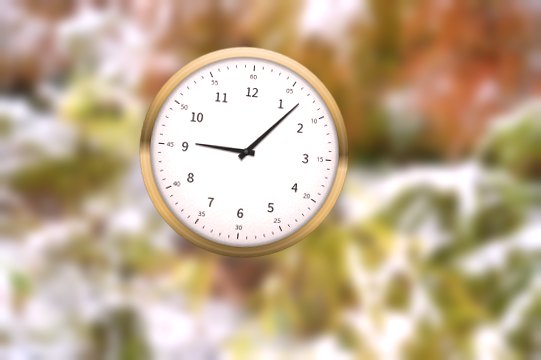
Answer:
9 h 07 min
